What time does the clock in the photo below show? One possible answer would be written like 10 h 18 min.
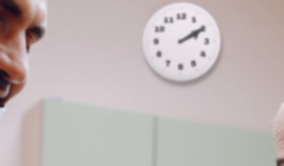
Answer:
2 h 10 min
